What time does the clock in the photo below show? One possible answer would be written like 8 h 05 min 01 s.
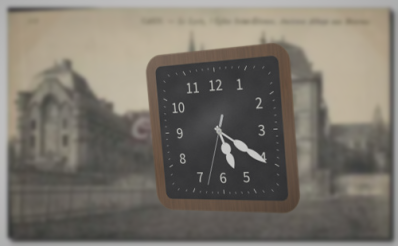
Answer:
5 h 20 min 33 s
